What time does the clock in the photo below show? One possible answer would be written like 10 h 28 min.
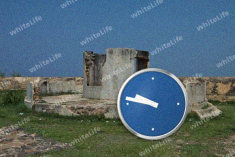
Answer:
9 h 47 min
